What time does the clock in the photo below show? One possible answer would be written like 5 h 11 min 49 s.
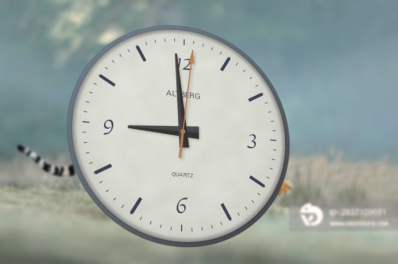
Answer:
8 h 59 min 01 s
